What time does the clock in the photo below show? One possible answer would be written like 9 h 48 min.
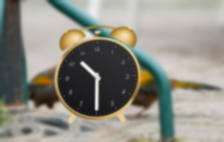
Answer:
10 h 30 min
